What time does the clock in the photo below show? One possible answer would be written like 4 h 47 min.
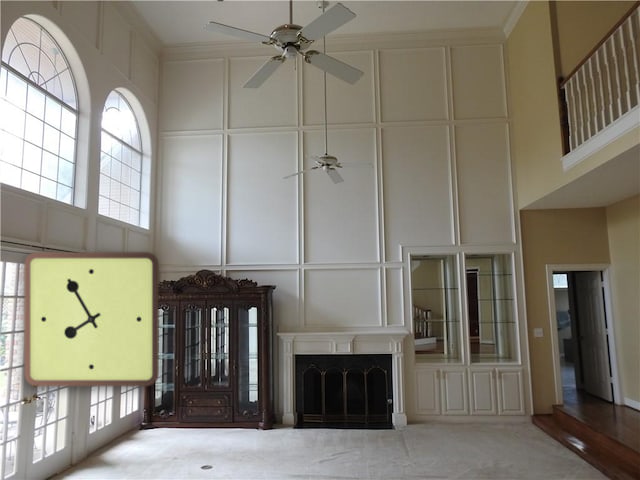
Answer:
7 h 55 min
